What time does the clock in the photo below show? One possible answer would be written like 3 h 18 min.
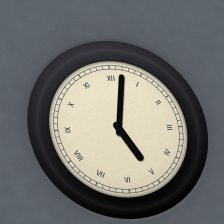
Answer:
5 h 02 min
